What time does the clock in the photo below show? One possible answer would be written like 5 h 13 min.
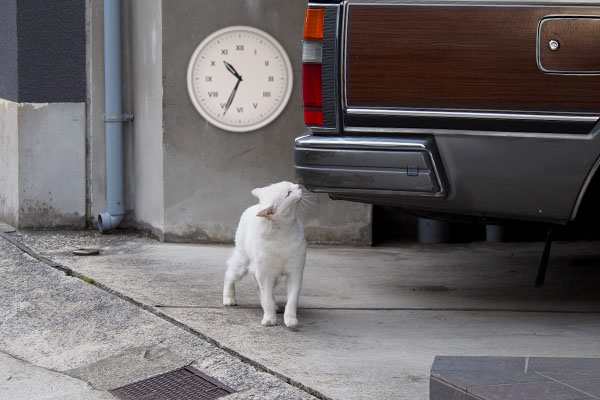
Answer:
10 h 34 min
